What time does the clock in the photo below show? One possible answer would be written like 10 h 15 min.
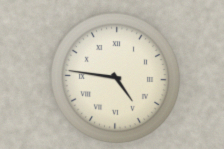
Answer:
4 h 46 min
